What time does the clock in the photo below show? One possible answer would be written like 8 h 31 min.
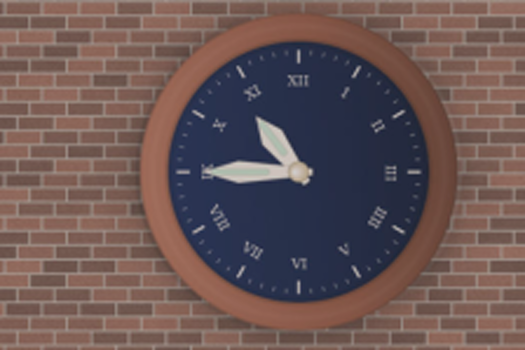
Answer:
10 h 45 min
